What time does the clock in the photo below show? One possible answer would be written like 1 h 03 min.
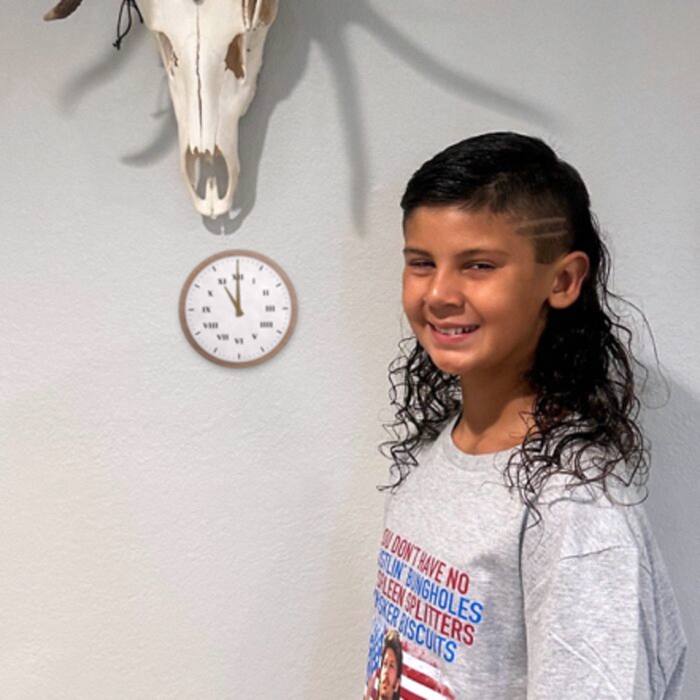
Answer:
11 h 00 min
